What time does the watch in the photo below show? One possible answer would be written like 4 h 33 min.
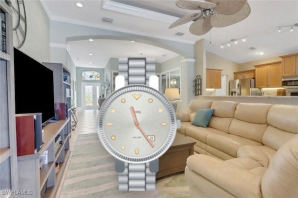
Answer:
11 h 24 min
